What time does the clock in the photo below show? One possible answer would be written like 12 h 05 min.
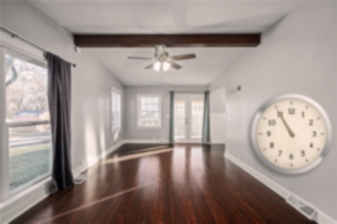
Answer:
10 h 55 min
